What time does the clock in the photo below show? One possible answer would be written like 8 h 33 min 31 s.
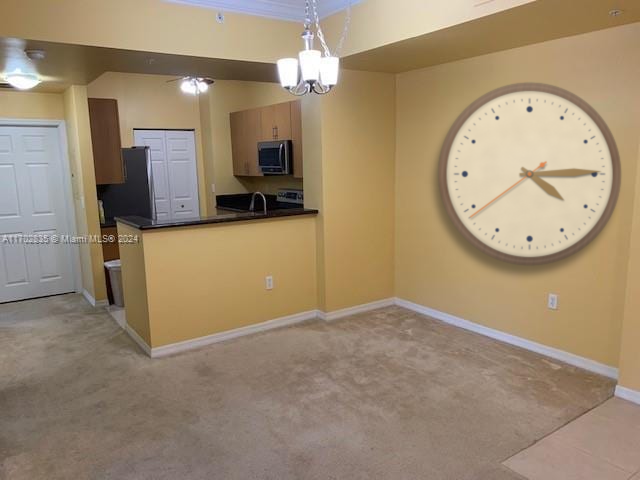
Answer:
4 h 14 min 39 s
